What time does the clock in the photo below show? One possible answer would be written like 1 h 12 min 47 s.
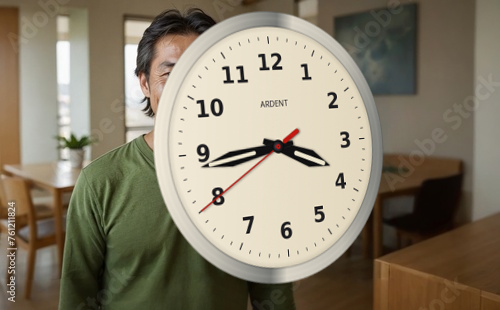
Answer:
3 h 43 min 40 s
